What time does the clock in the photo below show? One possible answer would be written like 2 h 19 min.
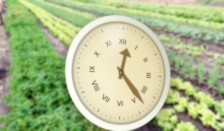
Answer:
12 h 23 min
